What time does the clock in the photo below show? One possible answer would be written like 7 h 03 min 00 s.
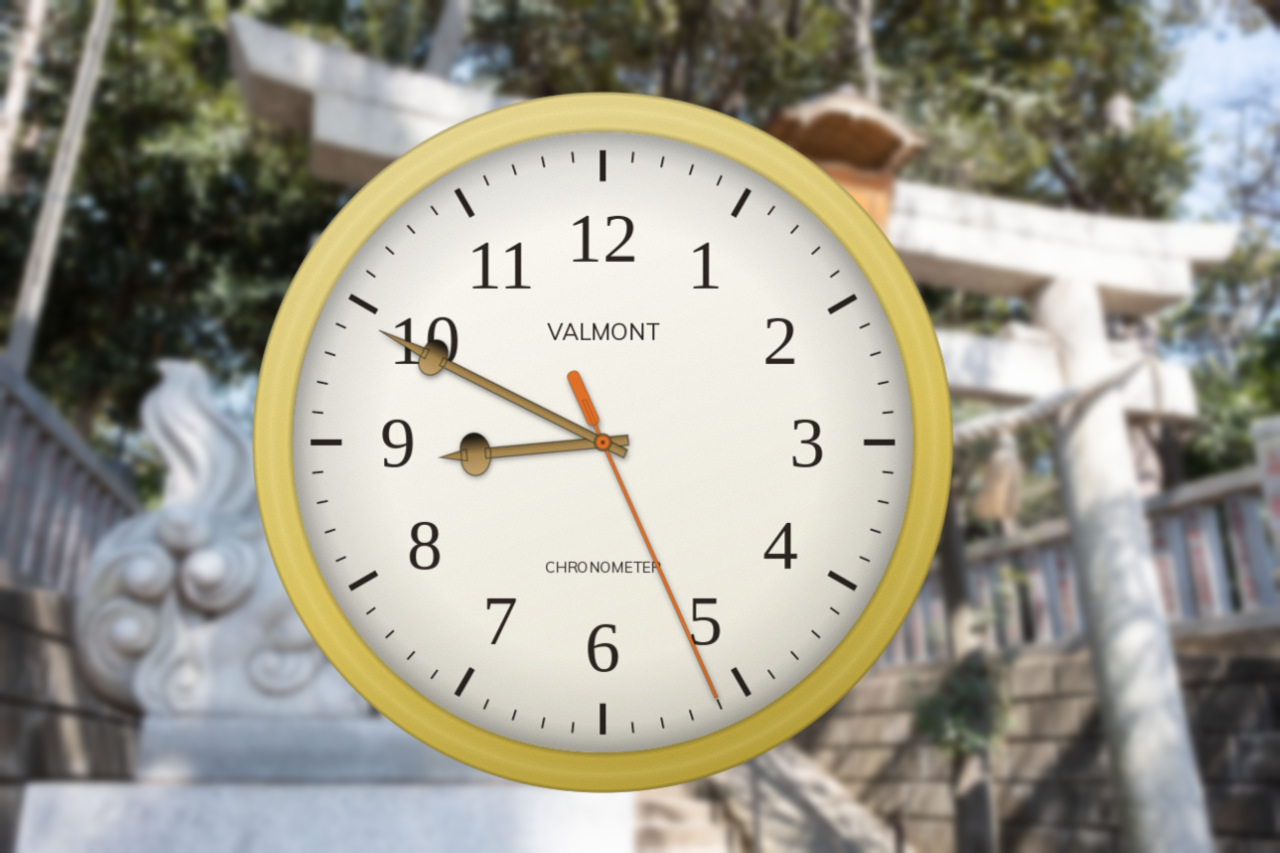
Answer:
8 h 49 min 26 s
